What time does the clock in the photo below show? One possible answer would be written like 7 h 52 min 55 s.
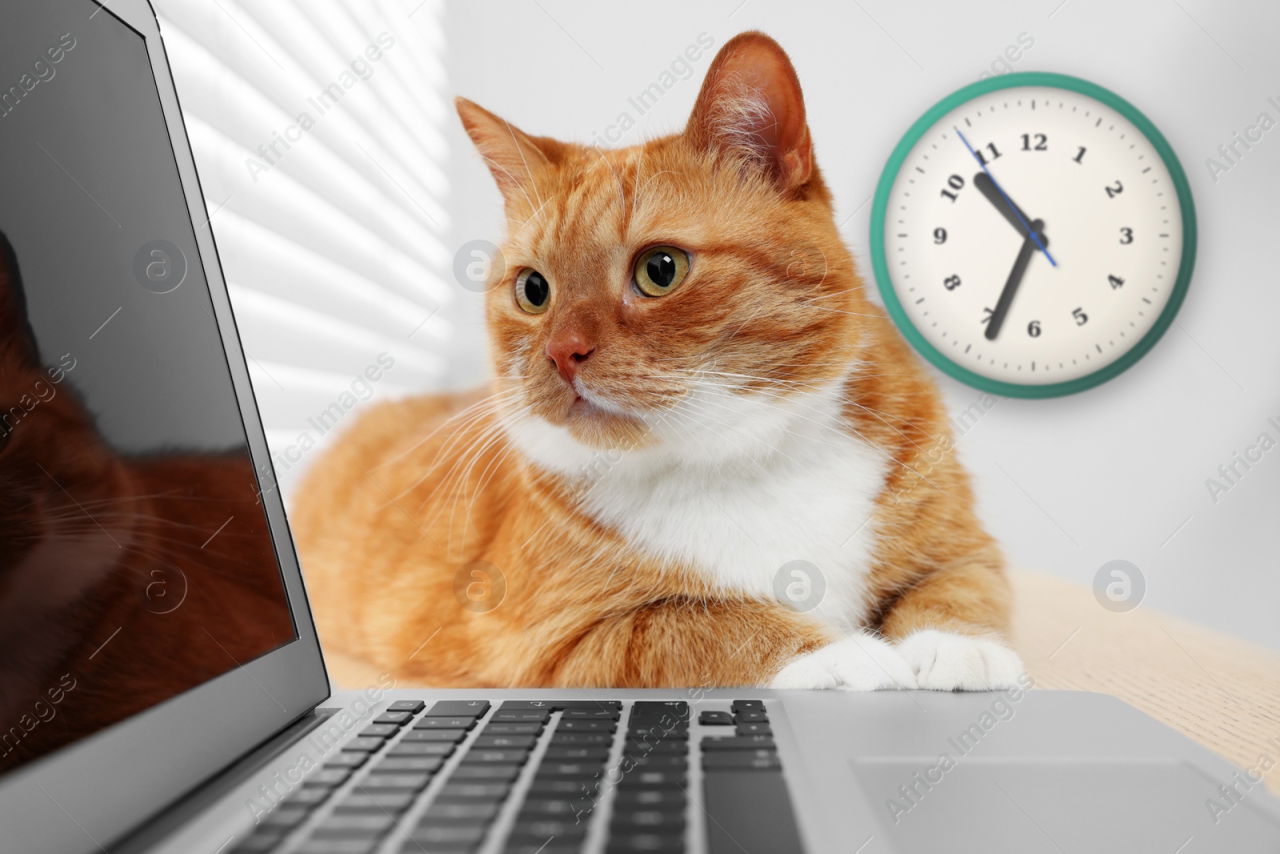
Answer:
10 h 33 min 54 s
